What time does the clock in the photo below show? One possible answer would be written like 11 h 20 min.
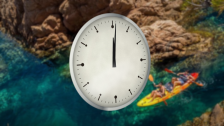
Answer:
12 h 01 min
